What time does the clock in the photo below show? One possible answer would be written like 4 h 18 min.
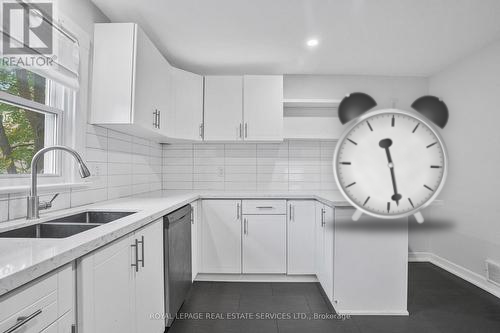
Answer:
11 h 28 min
